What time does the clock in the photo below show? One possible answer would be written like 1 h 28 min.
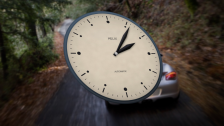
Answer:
2 h 06 min
